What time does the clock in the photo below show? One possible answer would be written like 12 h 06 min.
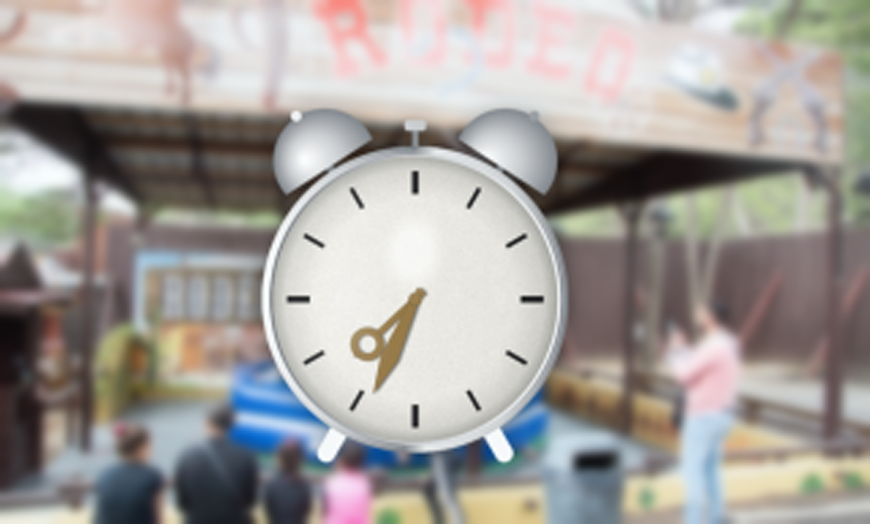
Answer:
7 h 34 min
